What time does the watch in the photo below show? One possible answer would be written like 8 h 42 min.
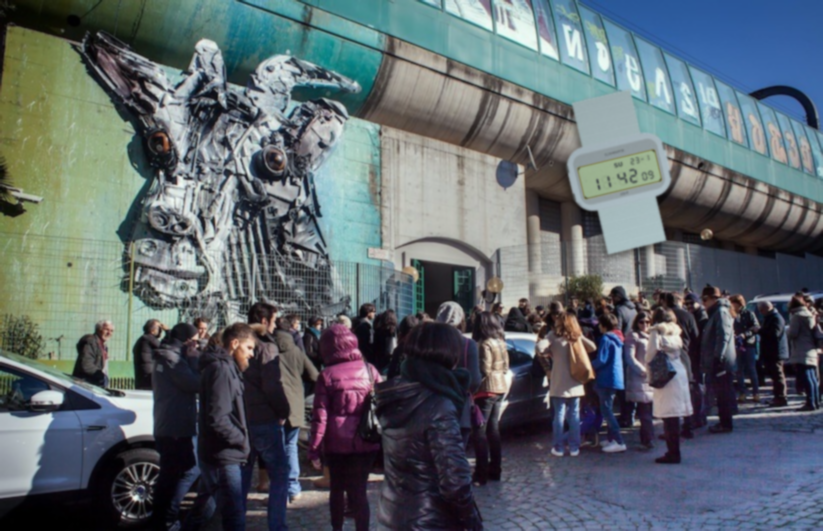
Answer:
11 h 42 min
